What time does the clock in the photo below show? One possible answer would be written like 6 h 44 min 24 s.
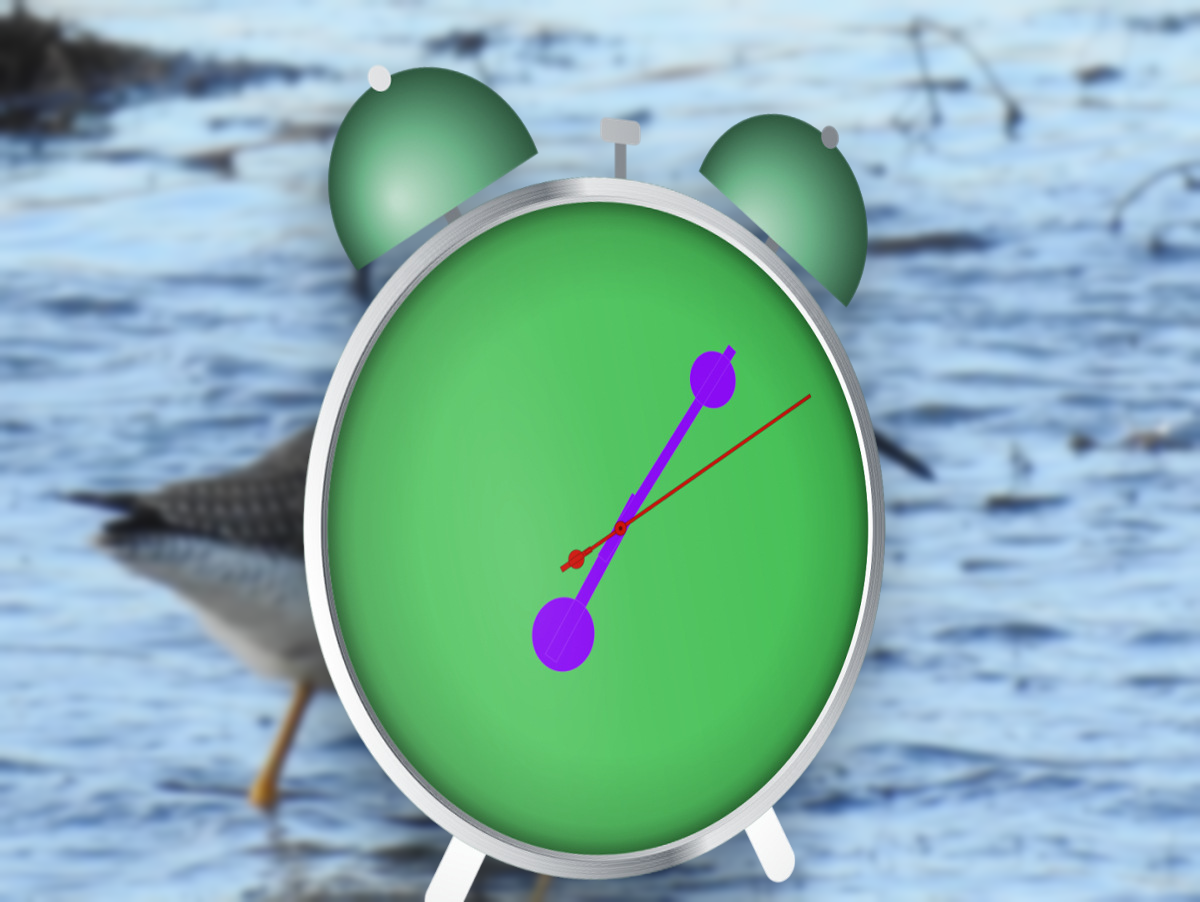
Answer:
7 h 06 min 10 s
